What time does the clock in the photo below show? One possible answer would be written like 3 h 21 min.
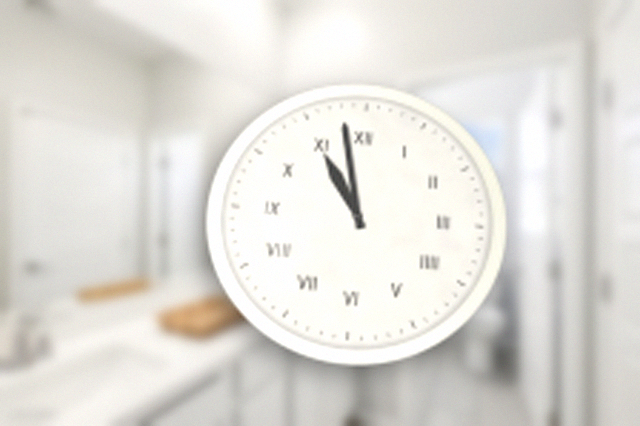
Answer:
10 h 58 min
